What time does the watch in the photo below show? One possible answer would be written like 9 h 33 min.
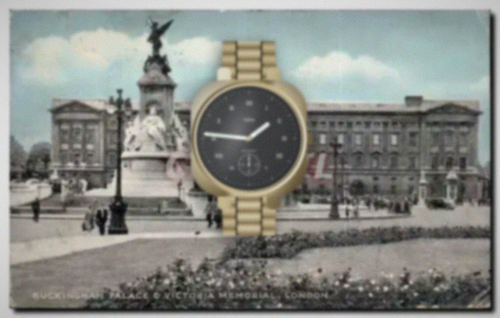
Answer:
1 h 46 min
